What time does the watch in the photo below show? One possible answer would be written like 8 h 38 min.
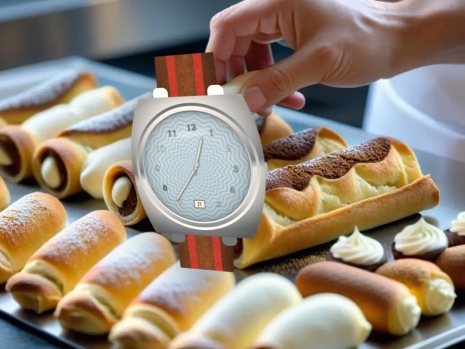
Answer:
12 h 36 min
